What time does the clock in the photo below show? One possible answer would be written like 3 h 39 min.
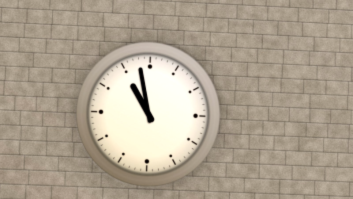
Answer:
10 h 58 min
